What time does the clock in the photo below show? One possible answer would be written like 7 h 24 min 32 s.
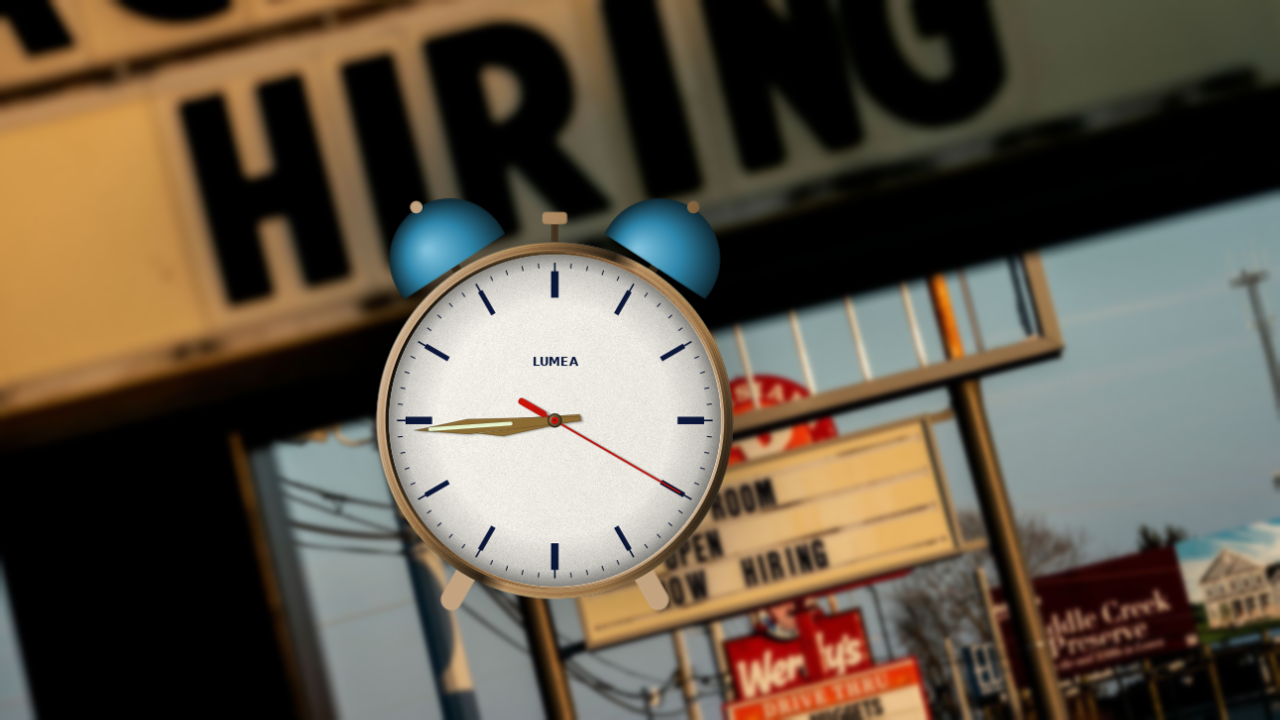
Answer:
8 h 44 min 20 s
